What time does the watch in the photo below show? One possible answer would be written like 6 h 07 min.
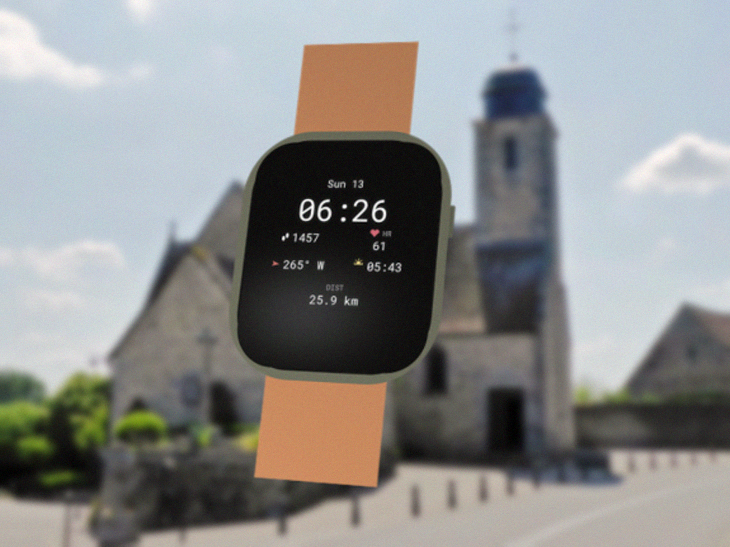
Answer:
6 h 26 min
